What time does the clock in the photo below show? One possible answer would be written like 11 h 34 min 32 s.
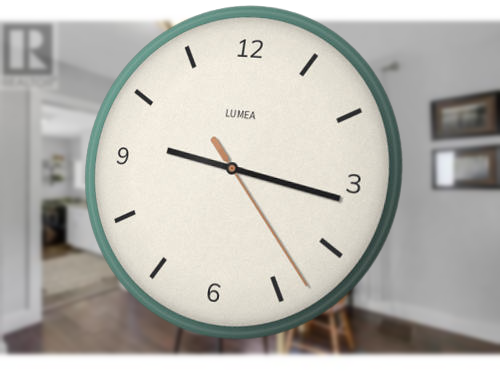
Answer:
9 h 16 min 23 s
